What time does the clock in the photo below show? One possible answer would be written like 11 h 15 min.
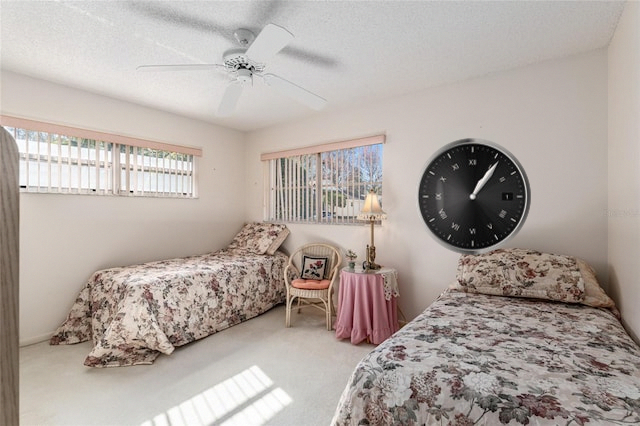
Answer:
1 h 06 min
